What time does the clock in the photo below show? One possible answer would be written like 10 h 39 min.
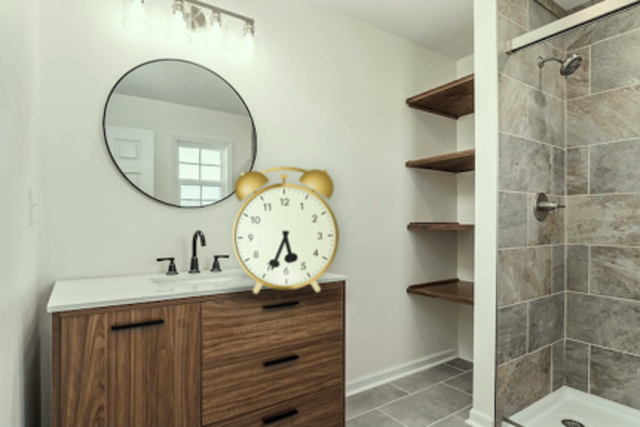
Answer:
5 h 34 min
